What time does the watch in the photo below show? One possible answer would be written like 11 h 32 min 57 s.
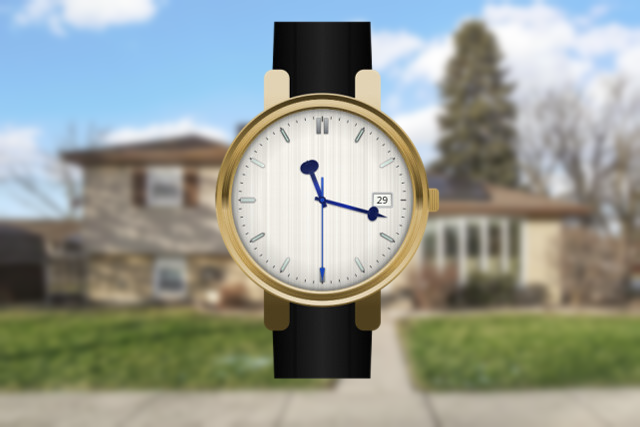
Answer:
11 h 17 min 30 s
